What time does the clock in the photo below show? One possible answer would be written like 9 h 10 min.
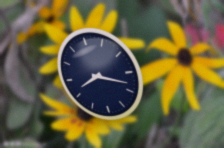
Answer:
8 h 18 min
